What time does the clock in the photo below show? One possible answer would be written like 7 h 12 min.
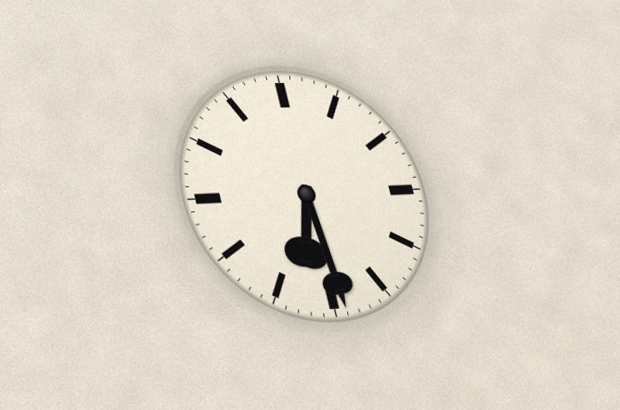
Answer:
6 h 29 min
